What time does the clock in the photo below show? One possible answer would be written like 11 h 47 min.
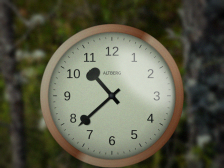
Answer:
10 h 38 min
